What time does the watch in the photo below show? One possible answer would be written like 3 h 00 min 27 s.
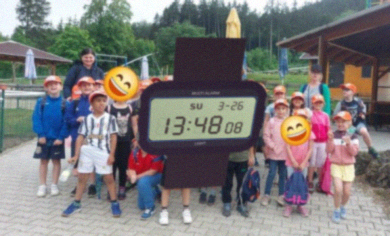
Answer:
13 h 48 min 08 s
